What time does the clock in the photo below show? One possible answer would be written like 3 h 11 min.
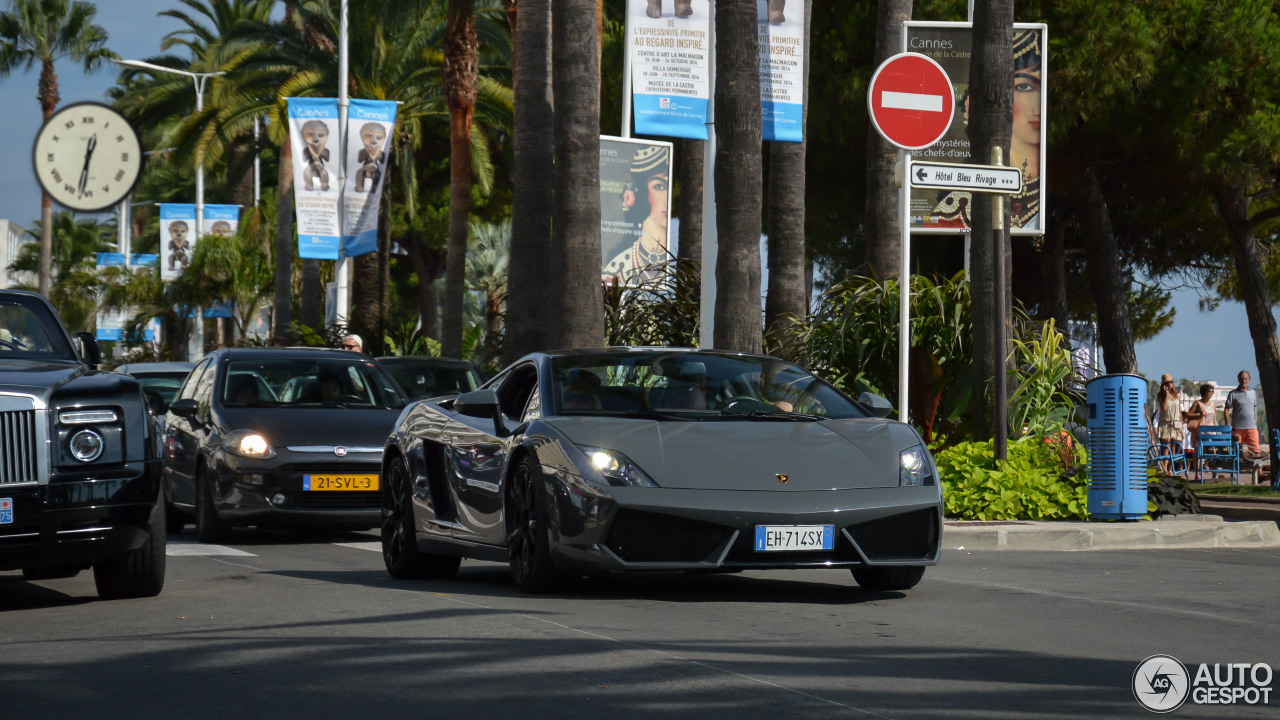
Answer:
12 h 32 min
